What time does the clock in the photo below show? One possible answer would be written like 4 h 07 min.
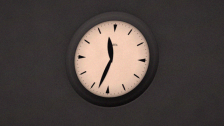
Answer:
11 h 33 min
